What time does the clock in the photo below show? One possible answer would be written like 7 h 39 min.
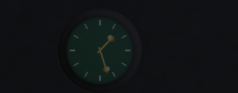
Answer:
1 h 27 min
